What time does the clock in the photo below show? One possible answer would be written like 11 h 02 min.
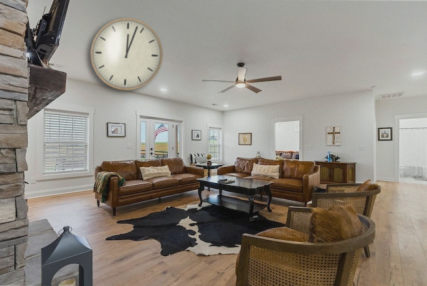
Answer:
12 h 03 min
